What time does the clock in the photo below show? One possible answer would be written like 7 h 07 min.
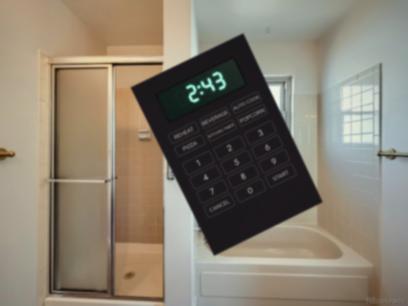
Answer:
2 h 43 min
